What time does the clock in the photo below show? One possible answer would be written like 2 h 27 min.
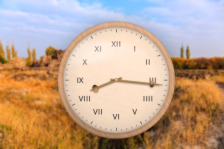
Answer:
8 h 16 min
